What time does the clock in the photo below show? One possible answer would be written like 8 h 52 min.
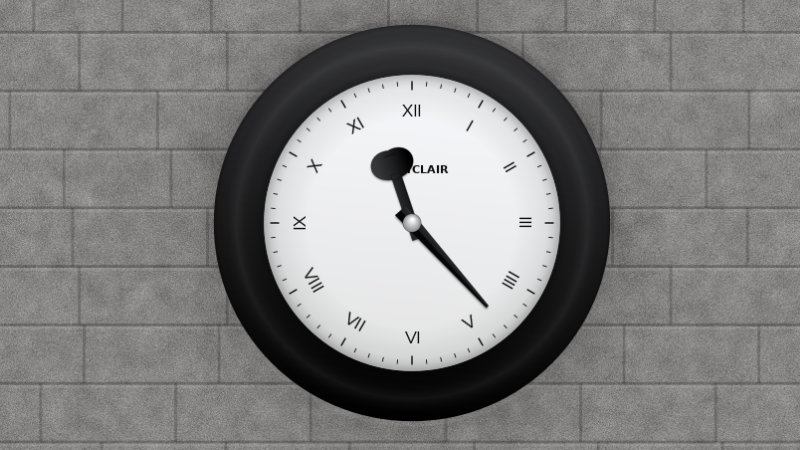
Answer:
11 h 23 min
